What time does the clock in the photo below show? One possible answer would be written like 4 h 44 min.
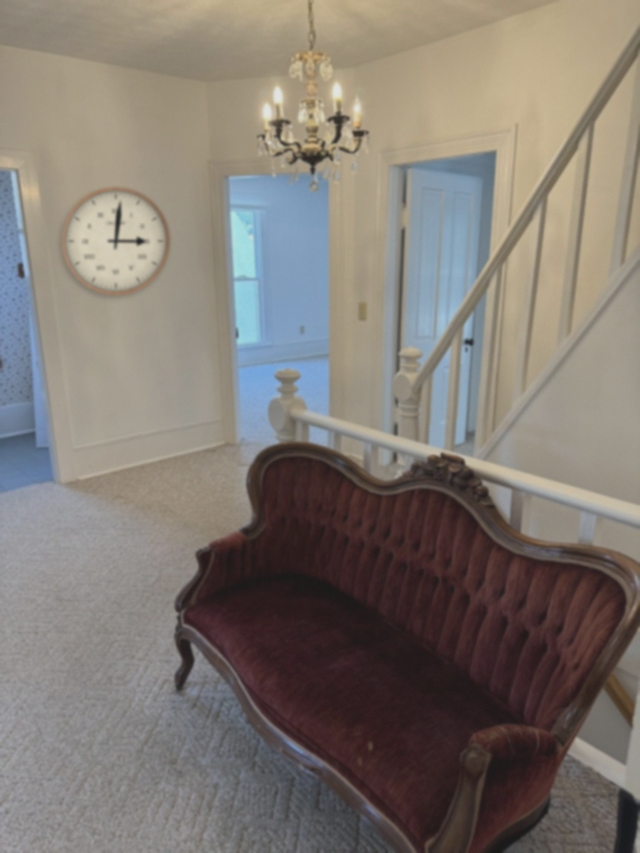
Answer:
3 h 01 min
